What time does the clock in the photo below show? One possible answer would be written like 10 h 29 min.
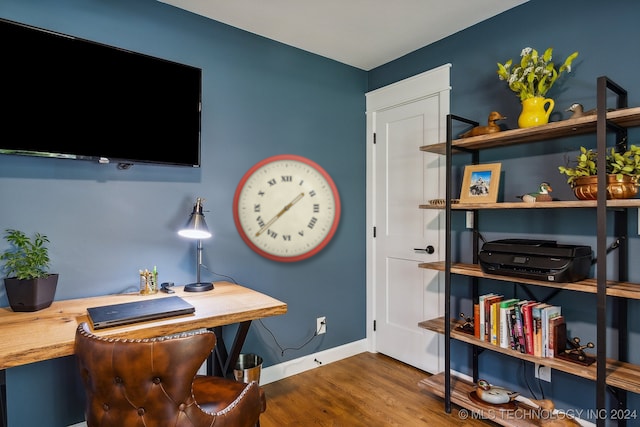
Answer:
1 h 38 min
